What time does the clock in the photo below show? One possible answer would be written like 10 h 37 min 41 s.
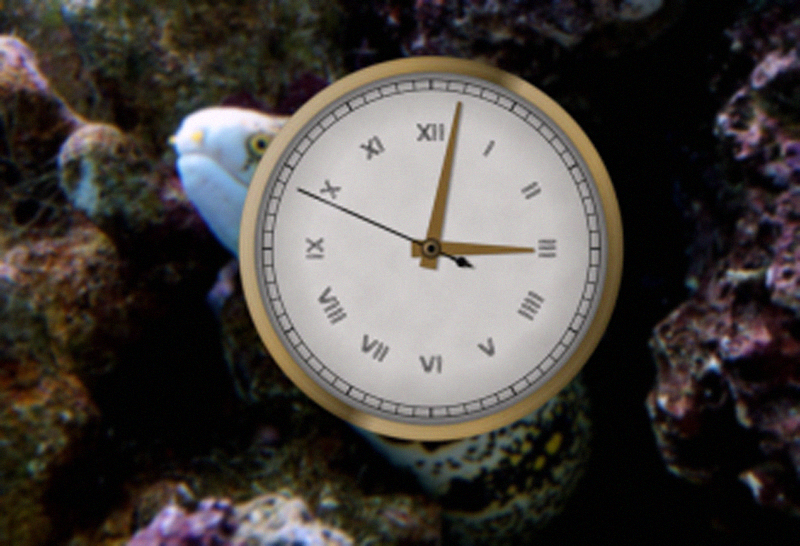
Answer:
3 h 01 min 49 s
